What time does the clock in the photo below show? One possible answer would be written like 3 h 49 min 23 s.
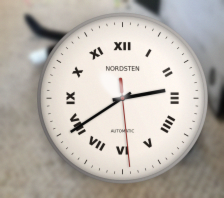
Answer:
2 h 39 min 29 s
